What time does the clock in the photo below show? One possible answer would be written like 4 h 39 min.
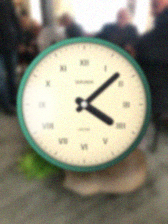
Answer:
4 h 08 min
